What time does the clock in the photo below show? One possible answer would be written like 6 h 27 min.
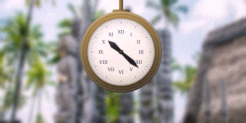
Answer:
10 h 22 min
